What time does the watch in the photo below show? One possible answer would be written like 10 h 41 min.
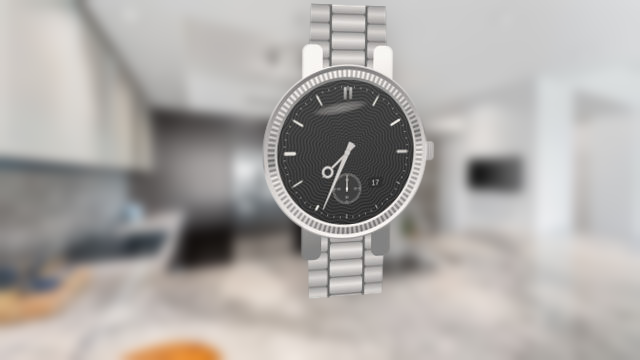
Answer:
7 h 34 min
